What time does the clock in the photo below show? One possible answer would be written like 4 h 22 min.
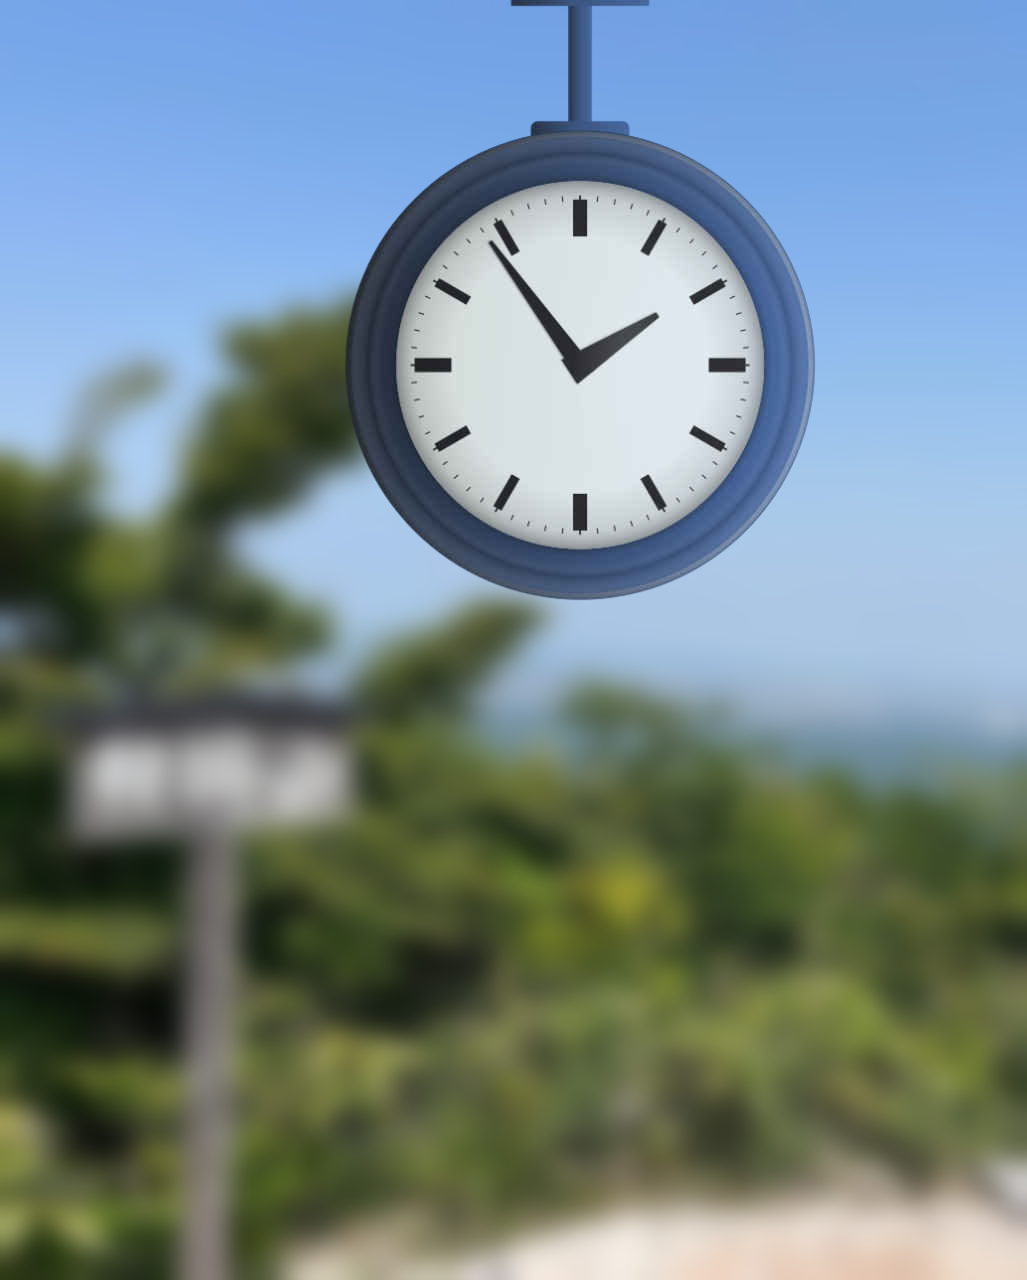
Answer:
1 h 54 min
